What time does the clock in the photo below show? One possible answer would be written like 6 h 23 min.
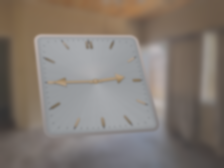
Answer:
2 h 45 min
